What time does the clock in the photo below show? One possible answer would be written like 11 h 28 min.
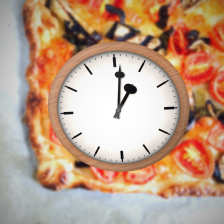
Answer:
1 h 01 min
